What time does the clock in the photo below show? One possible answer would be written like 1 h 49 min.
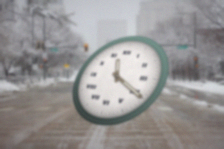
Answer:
11 h 20 min
